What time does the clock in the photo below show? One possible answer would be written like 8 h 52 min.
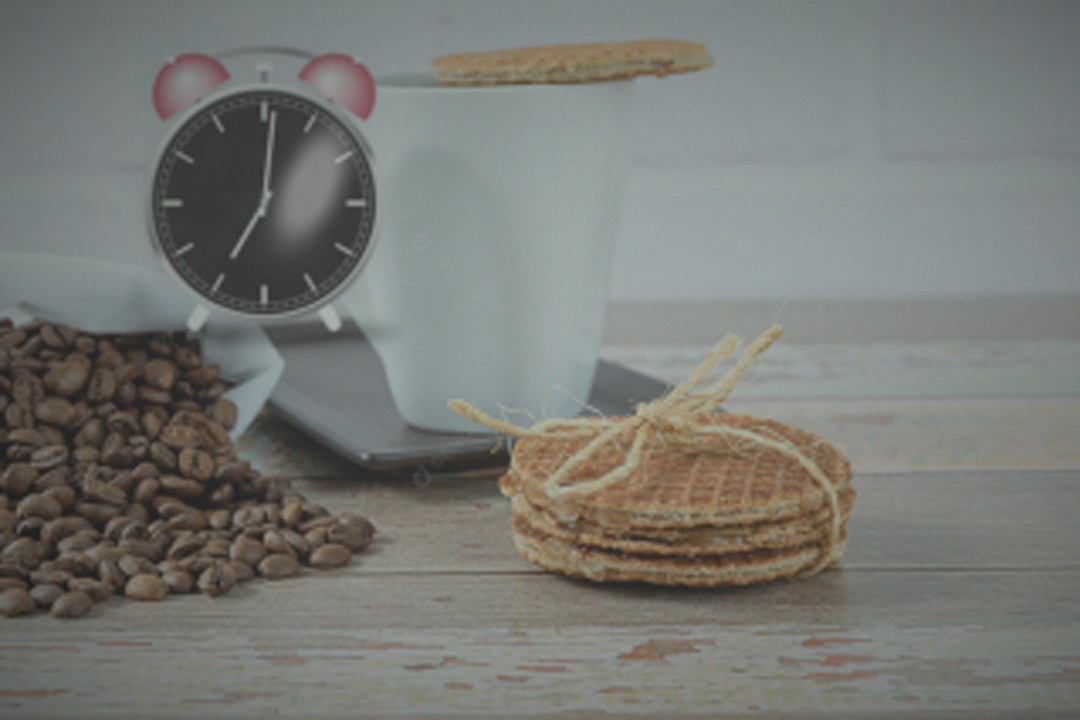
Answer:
7 h 01 min
